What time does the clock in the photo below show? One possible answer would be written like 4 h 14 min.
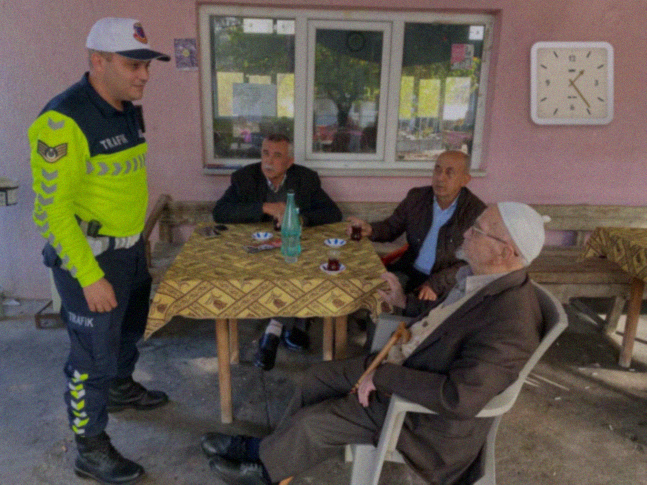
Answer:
1 h 24 min
